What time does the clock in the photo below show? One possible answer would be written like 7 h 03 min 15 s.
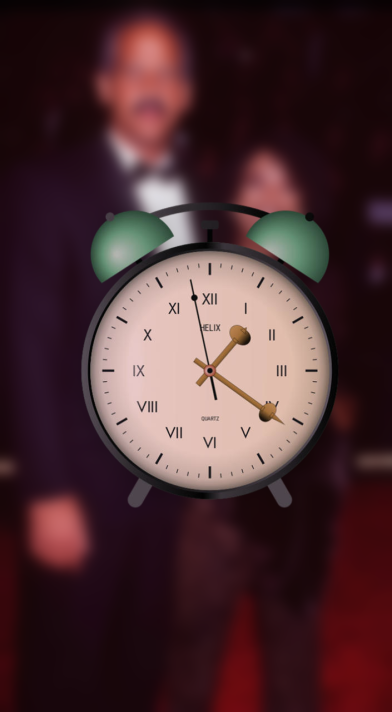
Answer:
1 h 20 min 58 s
